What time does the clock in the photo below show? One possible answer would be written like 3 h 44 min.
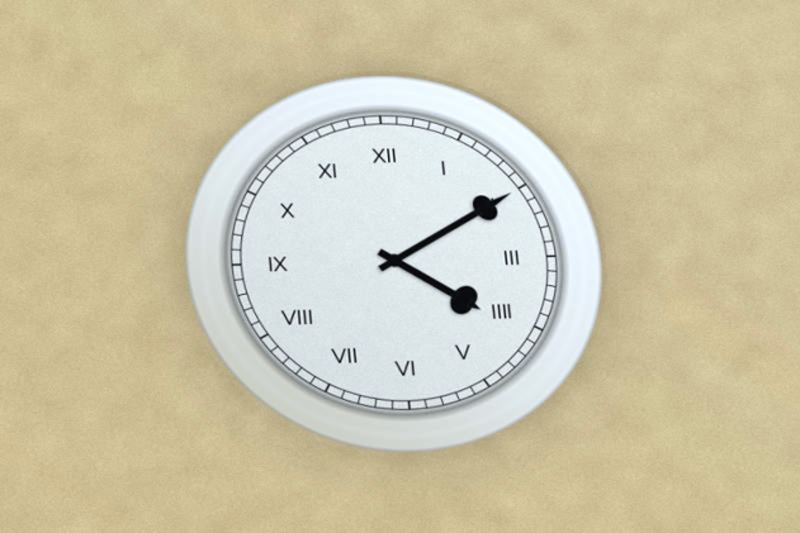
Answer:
4 h 10 min
